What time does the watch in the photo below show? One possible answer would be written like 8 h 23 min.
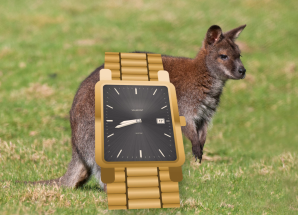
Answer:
8 h 42 min
